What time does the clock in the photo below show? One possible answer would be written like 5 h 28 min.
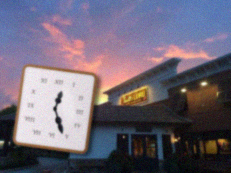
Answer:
12 h 26 min
